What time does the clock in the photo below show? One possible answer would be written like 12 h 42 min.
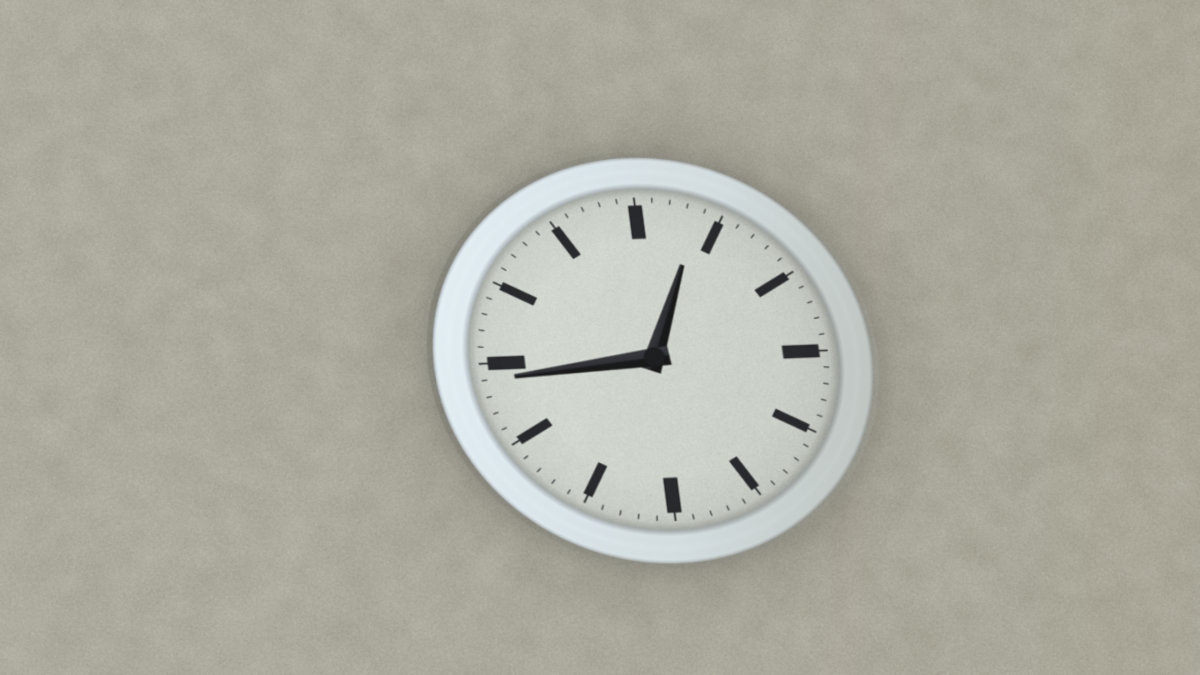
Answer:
12 h 44 min
